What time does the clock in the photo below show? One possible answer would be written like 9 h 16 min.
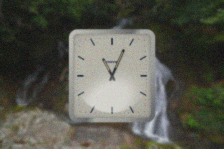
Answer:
11 h 04 min
